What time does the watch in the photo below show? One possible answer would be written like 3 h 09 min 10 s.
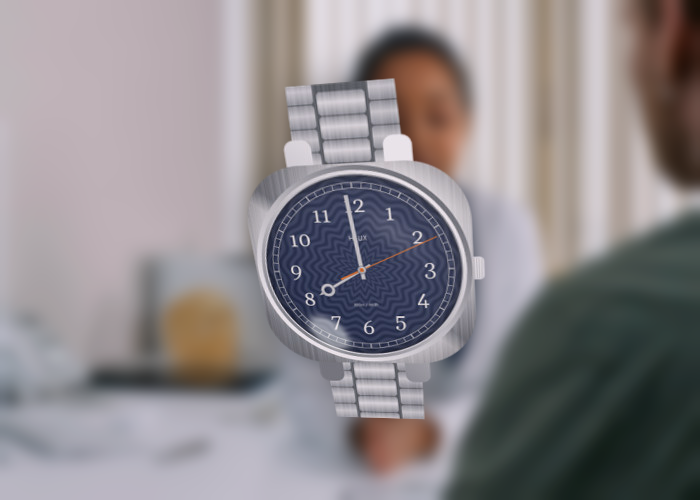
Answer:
7 h 59 min 11 s
